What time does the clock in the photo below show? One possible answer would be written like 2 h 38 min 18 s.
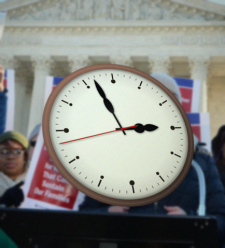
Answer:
2 h 56 min 43 s
